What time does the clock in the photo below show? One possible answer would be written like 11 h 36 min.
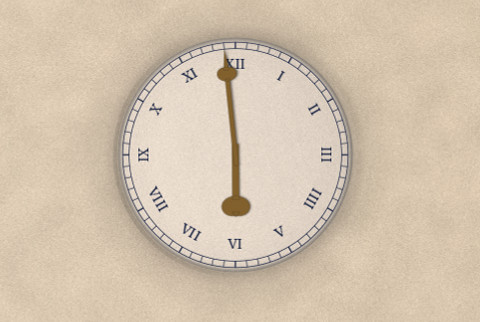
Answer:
5 h 59 min
